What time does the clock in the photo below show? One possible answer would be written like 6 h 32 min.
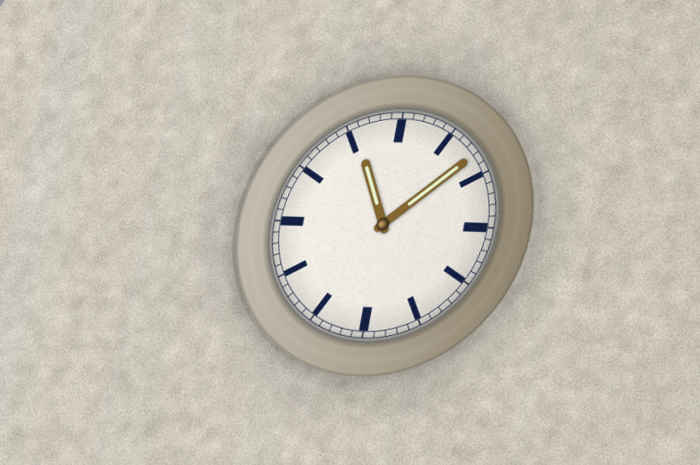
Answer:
11 h 08 min
